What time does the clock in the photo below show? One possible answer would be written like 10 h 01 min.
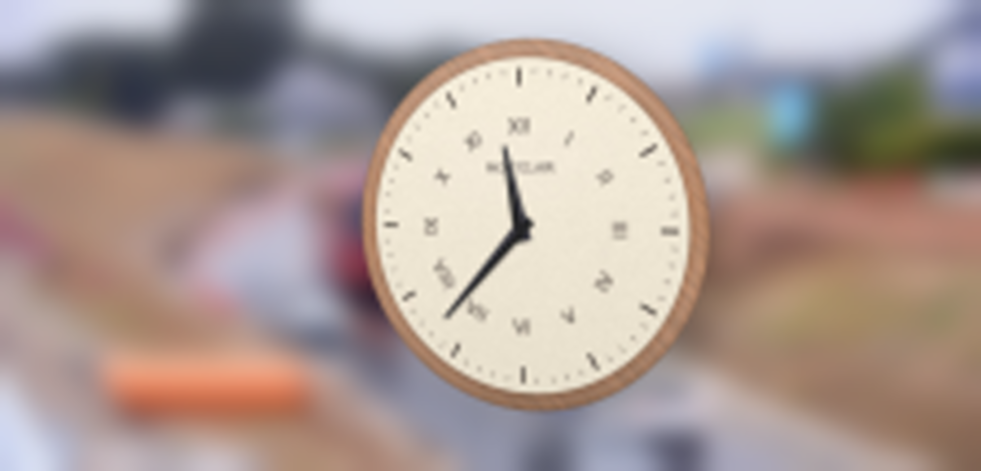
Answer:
11 h 37 min
